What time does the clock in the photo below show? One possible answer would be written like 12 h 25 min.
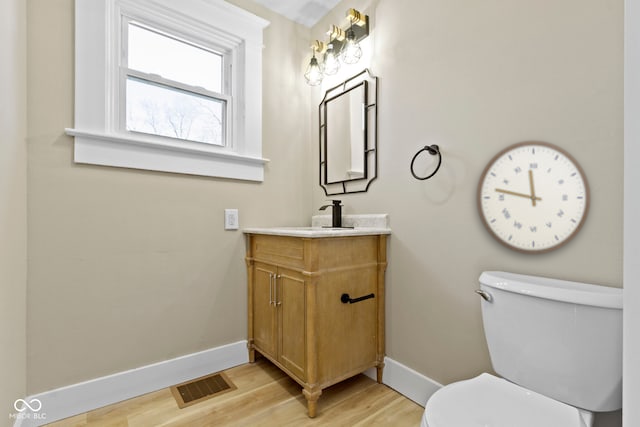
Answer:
11 h 47 min
